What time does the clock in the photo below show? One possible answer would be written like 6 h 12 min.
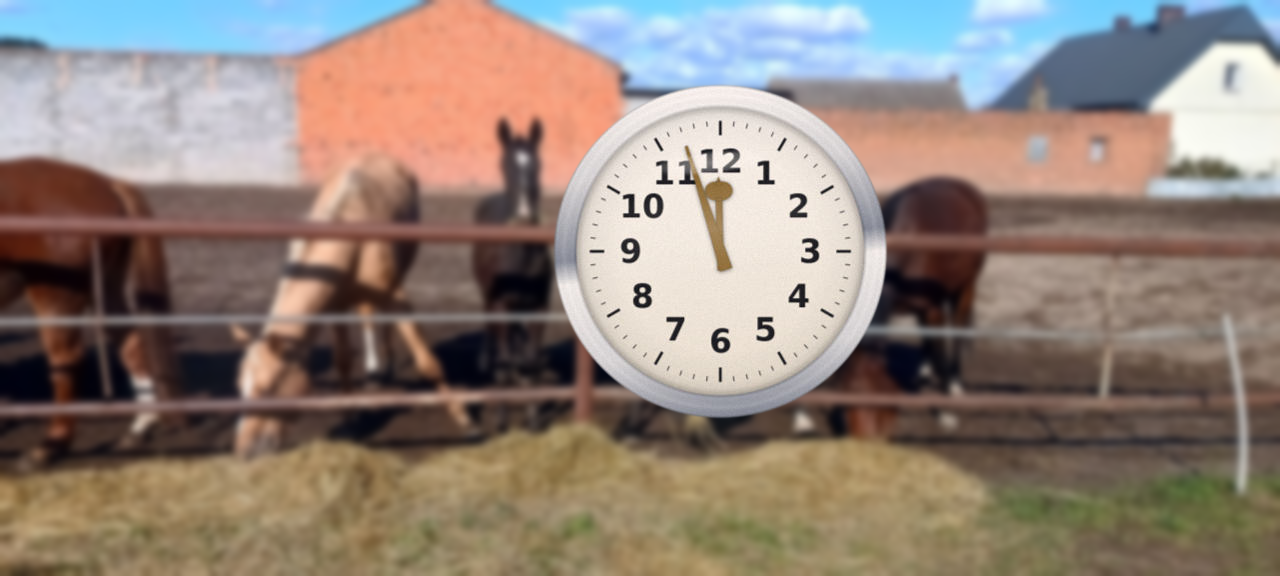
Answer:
11 h 57 min
